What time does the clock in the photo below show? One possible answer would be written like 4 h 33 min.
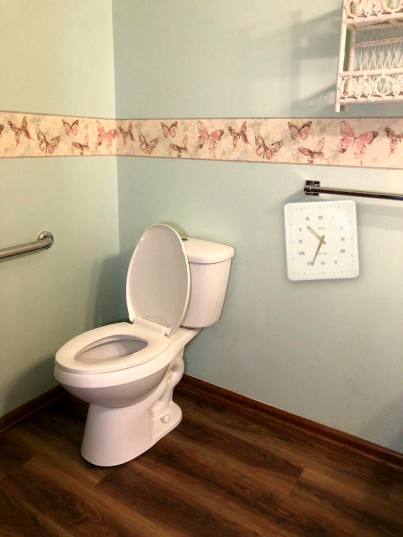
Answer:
10 h 34 min
